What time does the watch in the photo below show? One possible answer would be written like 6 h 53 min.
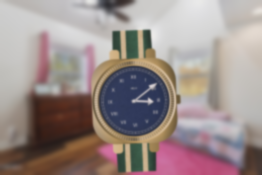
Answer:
3 h 09 min
